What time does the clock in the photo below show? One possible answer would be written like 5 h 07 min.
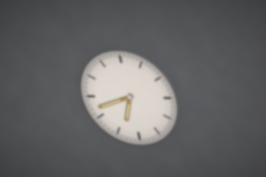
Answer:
6 h 42 min
